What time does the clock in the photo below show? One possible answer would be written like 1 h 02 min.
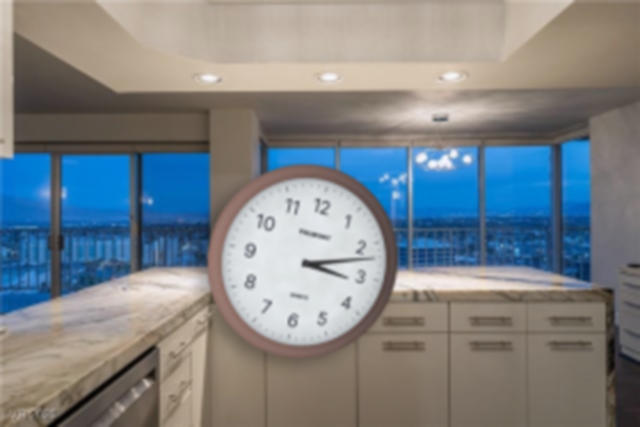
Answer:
3 h 12 min
